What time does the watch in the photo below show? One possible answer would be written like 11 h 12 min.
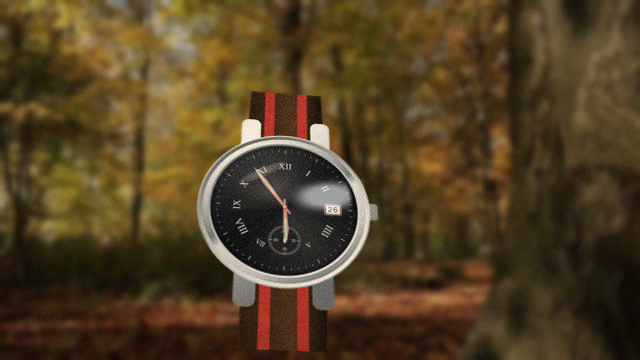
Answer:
5 h 54 min
